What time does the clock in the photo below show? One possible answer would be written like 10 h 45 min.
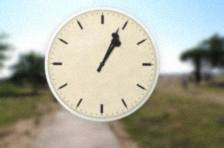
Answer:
1 h 04 min
